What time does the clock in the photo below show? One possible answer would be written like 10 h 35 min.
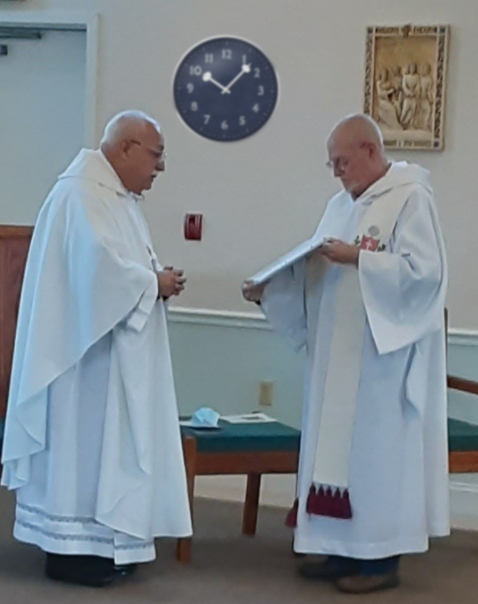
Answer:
10 h 07 min
